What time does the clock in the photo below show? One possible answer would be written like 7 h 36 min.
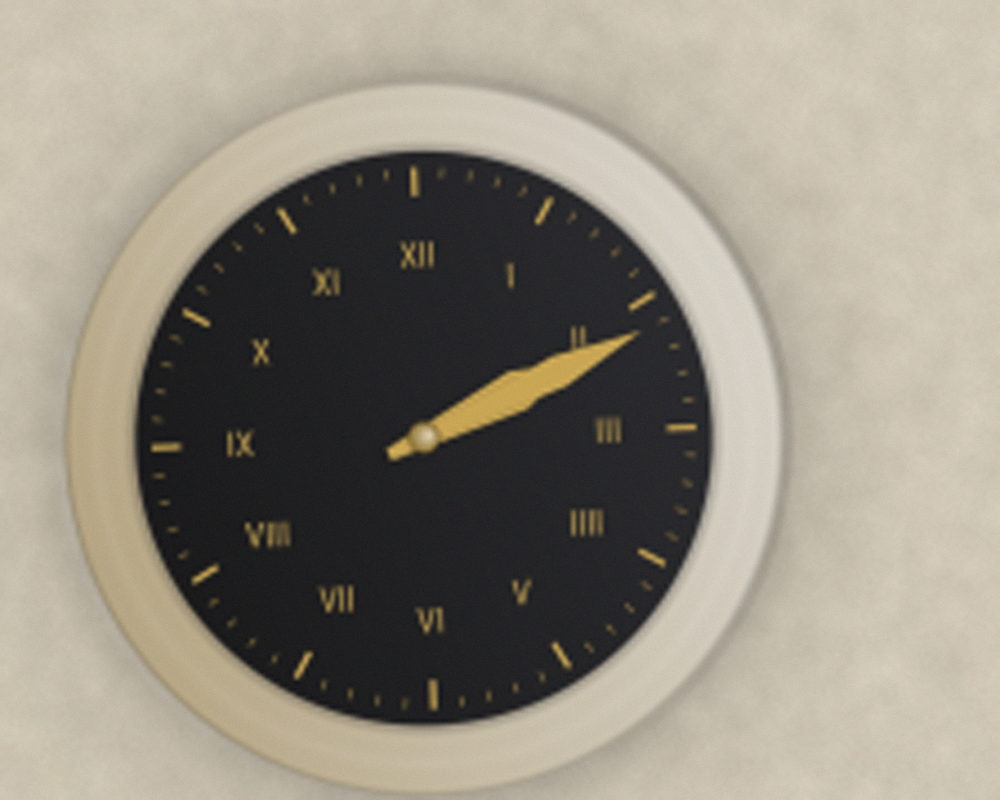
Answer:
2 h 11 min
